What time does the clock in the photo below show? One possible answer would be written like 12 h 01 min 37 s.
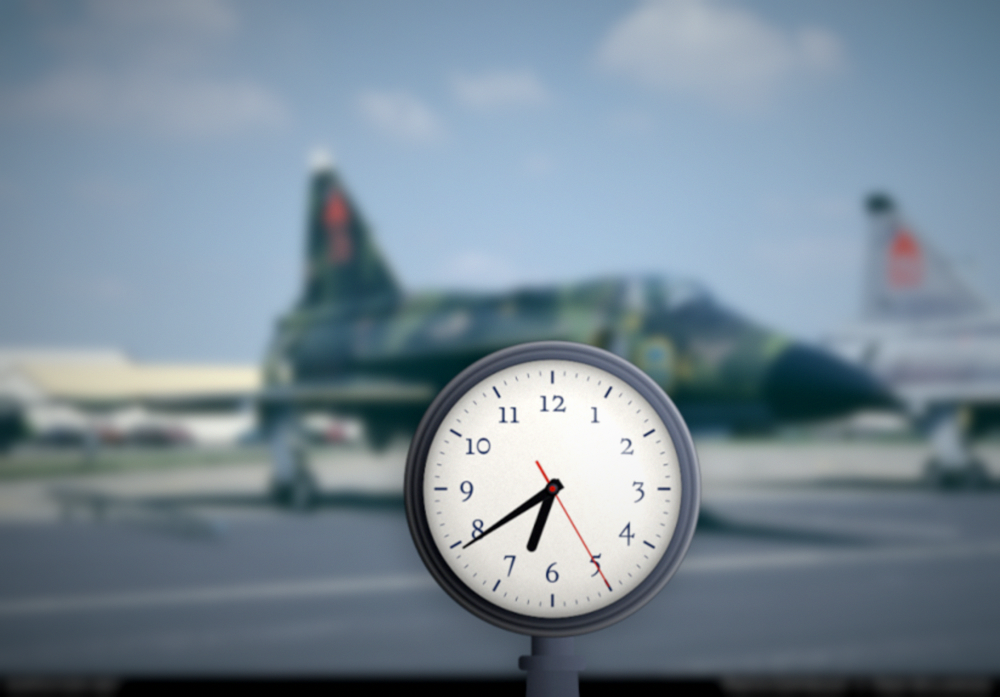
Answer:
6 h 39 min 25 s
